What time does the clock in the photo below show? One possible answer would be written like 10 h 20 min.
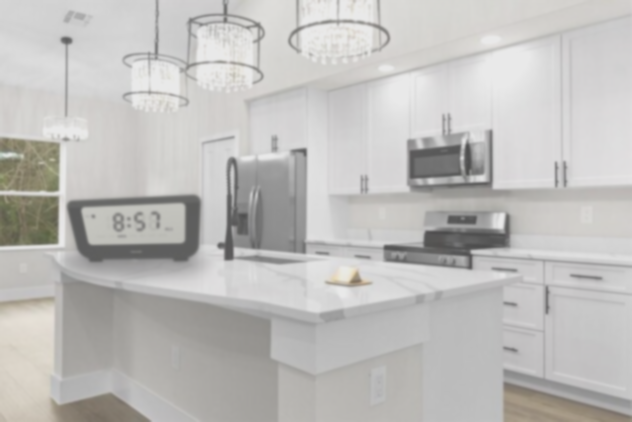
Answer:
8 h 57 min
